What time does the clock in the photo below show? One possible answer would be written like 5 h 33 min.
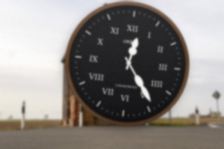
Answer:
12 h 24 min
